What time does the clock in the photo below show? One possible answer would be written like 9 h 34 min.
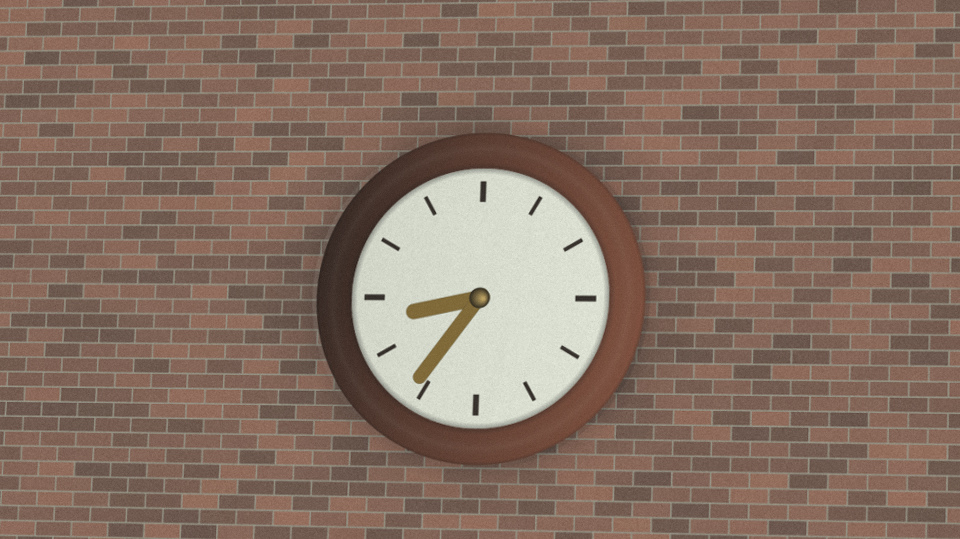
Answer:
8 h 36 min
